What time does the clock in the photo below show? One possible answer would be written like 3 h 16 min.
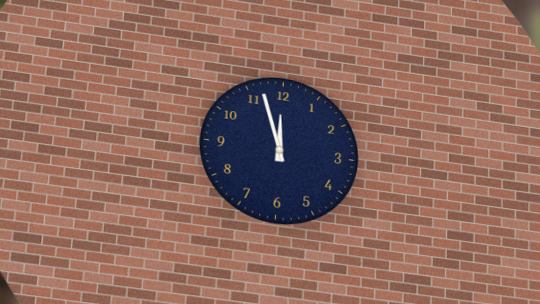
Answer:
11 h 57 min
